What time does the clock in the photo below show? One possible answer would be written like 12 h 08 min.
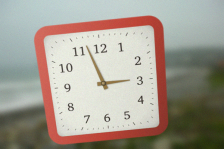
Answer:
2 h 57 min
